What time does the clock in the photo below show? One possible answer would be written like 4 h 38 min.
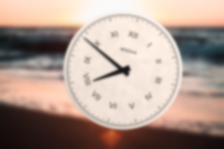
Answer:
7 h 49 min
